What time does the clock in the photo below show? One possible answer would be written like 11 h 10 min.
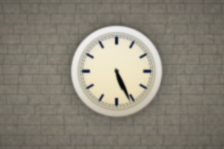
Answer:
5 h 26 min
